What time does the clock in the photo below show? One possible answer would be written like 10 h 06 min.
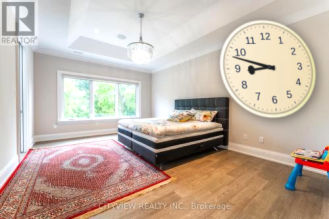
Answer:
8 h 48 min
